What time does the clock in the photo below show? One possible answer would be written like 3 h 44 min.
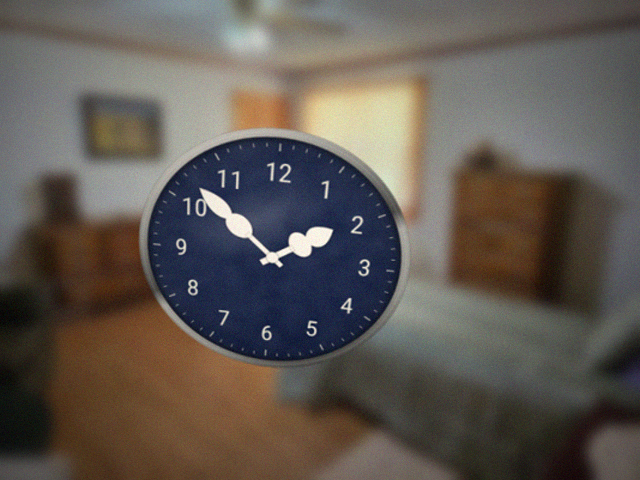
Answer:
1 h 52 min
